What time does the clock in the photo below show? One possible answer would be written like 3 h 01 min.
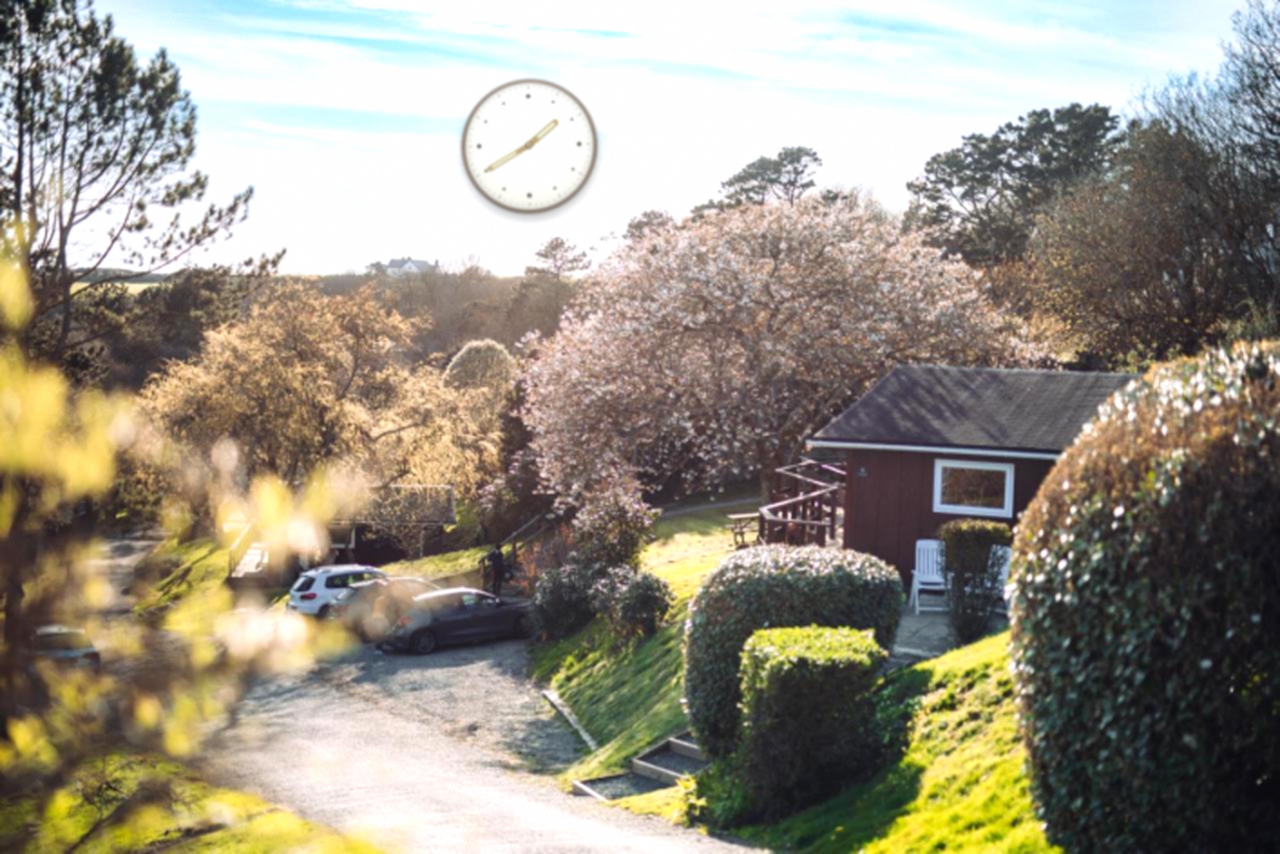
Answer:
1 h 40 min
